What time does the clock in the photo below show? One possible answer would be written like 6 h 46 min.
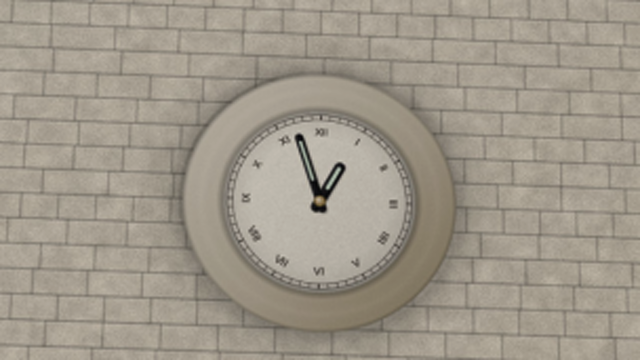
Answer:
12 h 57 min
